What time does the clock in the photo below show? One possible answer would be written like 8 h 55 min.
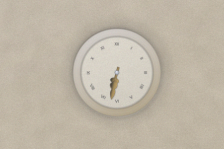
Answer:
6 h 32 min
